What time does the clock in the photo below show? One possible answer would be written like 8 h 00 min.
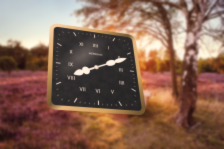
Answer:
8 h 11 min
